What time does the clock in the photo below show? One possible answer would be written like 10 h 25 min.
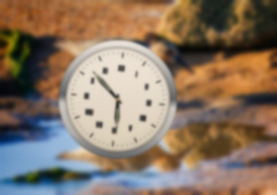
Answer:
5 h 52 min
